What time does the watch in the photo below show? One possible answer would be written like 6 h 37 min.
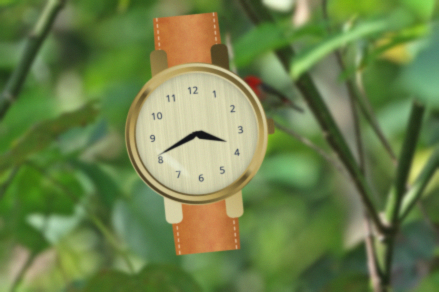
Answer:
3 h 41 min
